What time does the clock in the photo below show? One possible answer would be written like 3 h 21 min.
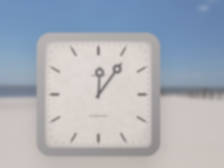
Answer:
12 h 06 min
